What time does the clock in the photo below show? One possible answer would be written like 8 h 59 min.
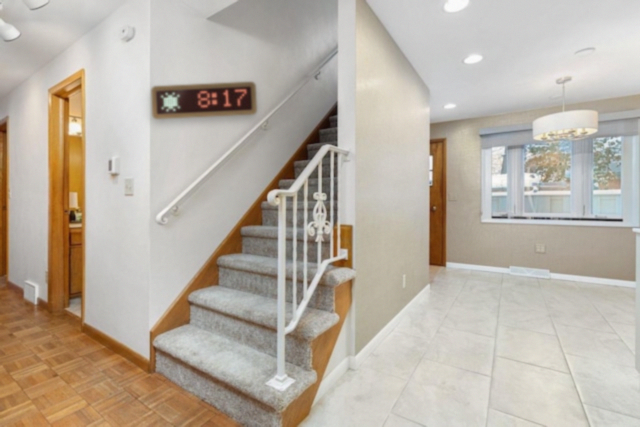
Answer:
8 h 17 min
